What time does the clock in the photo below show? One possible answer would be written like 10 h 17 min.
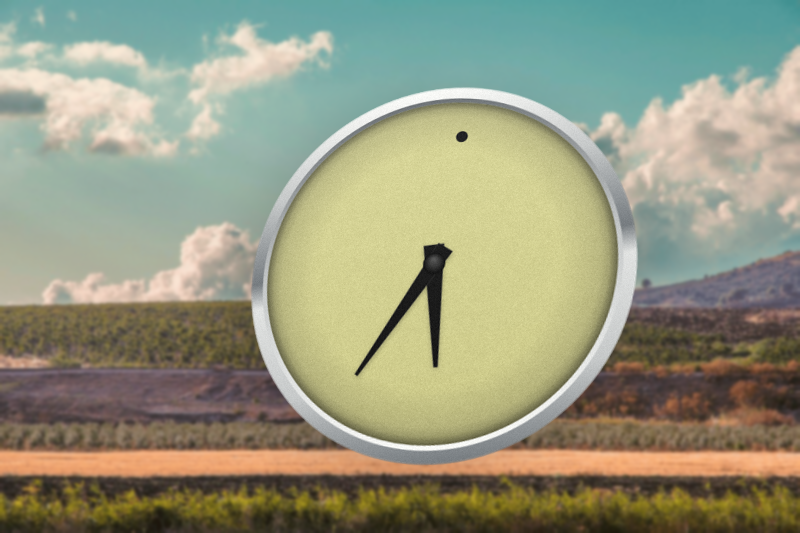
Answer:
5 h 34 min
